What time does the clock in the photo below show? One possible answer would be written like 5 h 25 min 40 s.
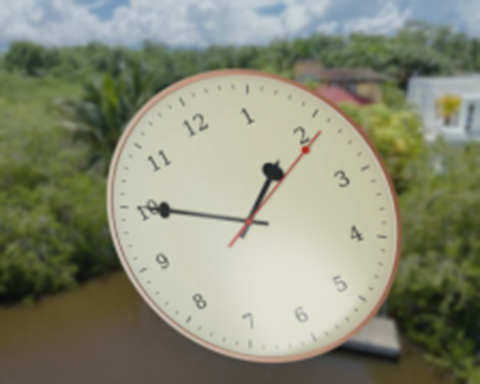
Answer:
1 h 50 min 11 s
